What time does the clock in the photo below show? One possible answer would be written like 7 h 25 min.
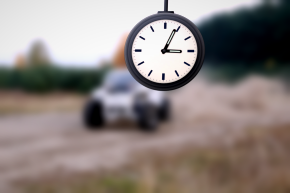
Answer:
3 h 04 min
